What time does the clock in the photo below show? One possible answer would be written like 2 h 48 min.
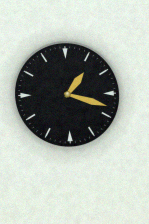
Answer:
1 h 18 min
